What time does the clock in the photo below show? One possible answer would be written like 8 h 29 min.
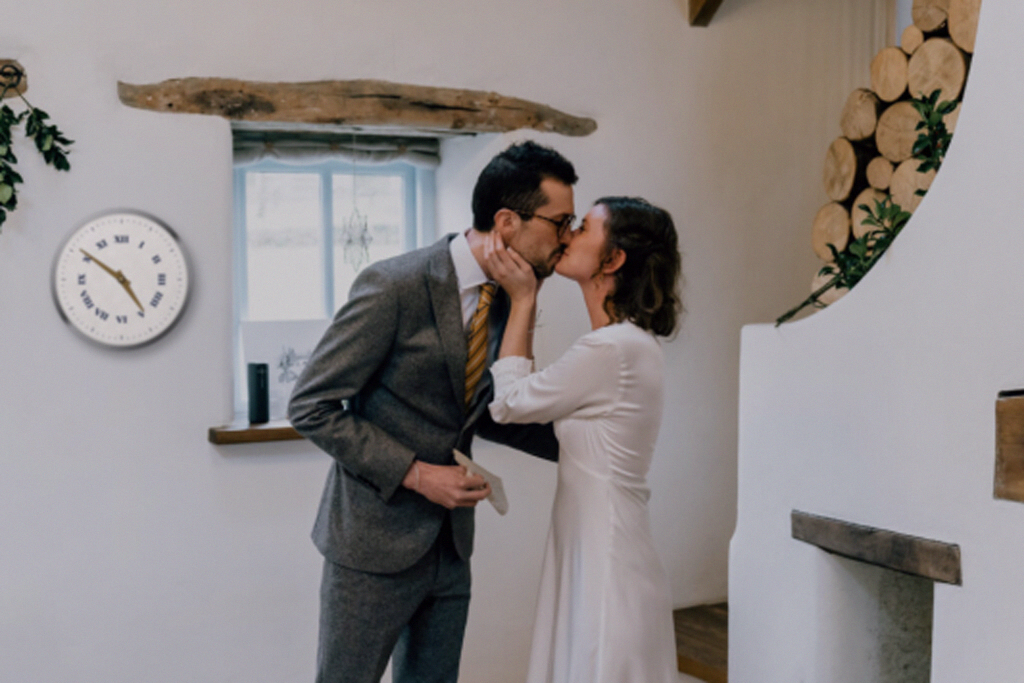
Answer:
4 h 51 min
